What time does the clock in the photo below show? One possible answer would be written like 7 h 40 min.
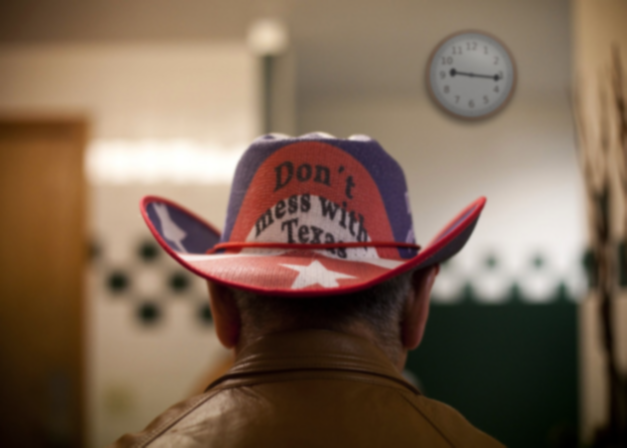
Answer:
9 h 16 min
